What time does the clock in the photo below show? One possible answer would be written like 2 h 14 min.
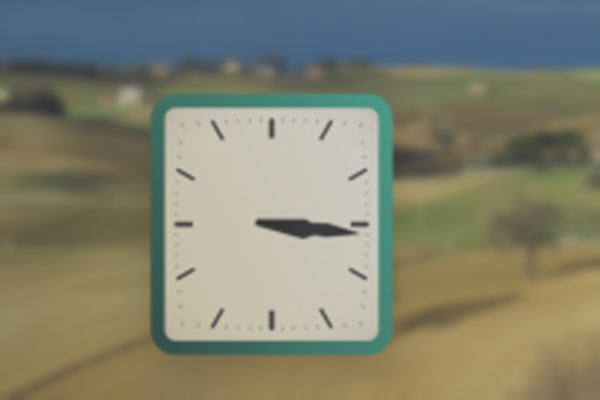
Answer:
3 h 16 min
